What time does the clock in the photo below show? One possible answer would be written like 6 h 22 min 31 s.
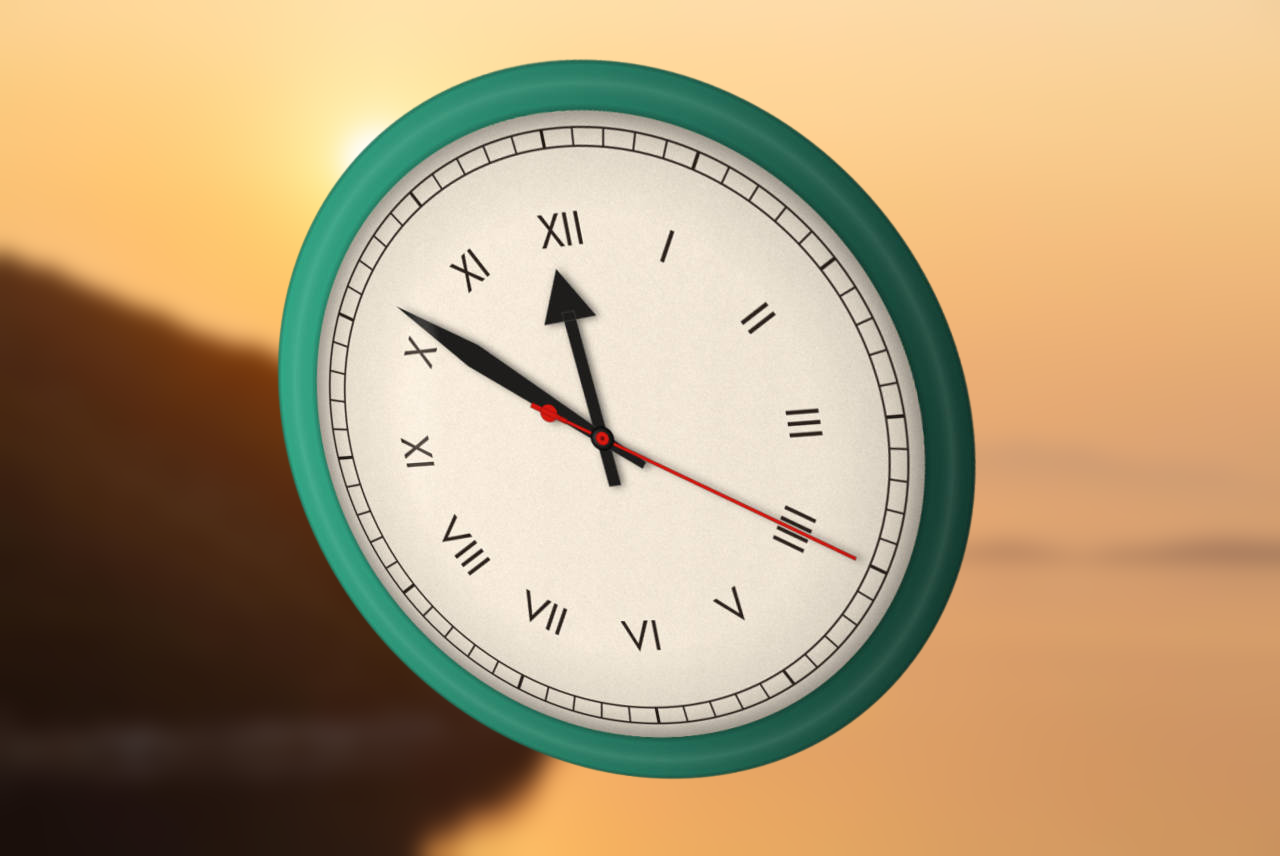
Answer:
11 h 51 min 20 s
